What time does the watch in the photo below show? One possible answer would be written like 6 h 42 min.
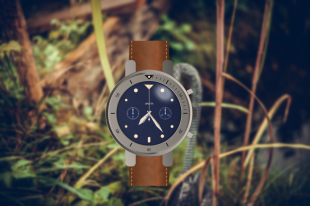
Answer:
7 h 24 min
